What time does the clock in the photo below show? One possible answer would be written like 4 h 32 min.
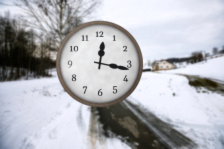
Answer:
12 h 17 min
